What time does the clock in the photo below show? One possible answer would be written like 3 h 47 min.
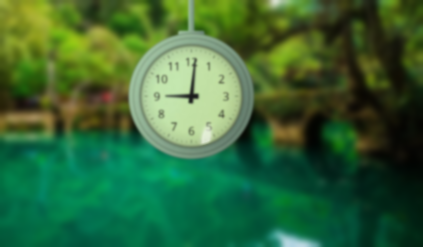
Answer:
9 h 01 min
